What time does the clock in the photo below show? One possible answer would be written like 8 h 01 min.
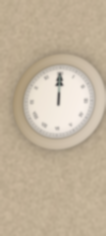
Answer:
12 h 00 min
